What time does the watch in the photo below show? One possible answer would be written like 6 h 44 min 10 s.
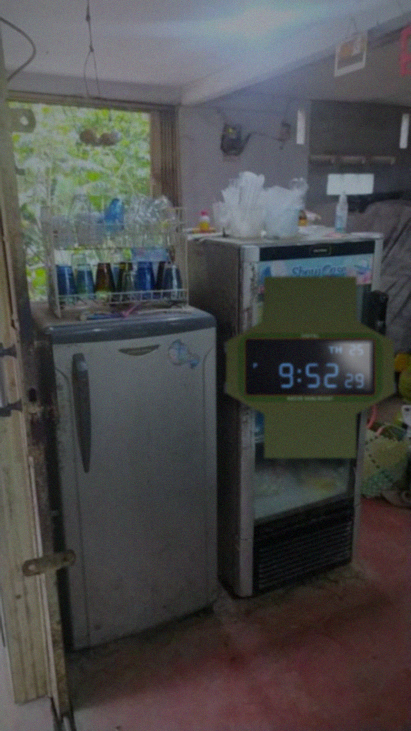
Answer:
9 h 52 min 29 s
